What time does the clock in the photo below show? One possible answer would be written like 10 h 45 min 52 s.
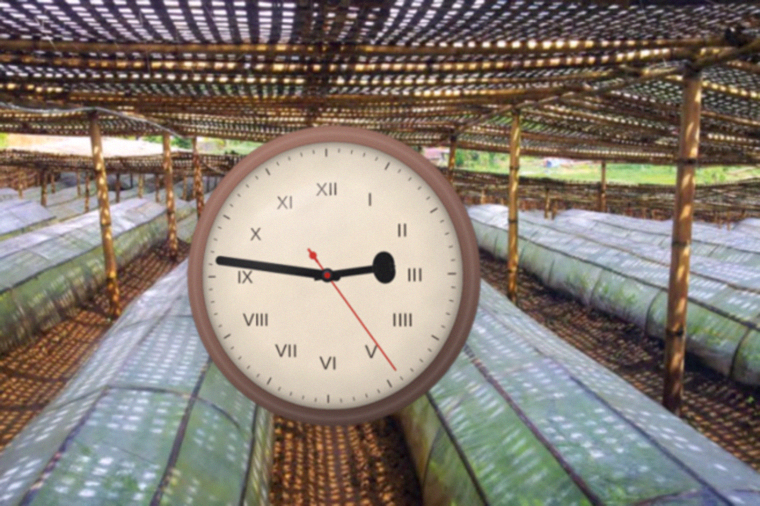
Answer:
2 h 46 min 24 s
